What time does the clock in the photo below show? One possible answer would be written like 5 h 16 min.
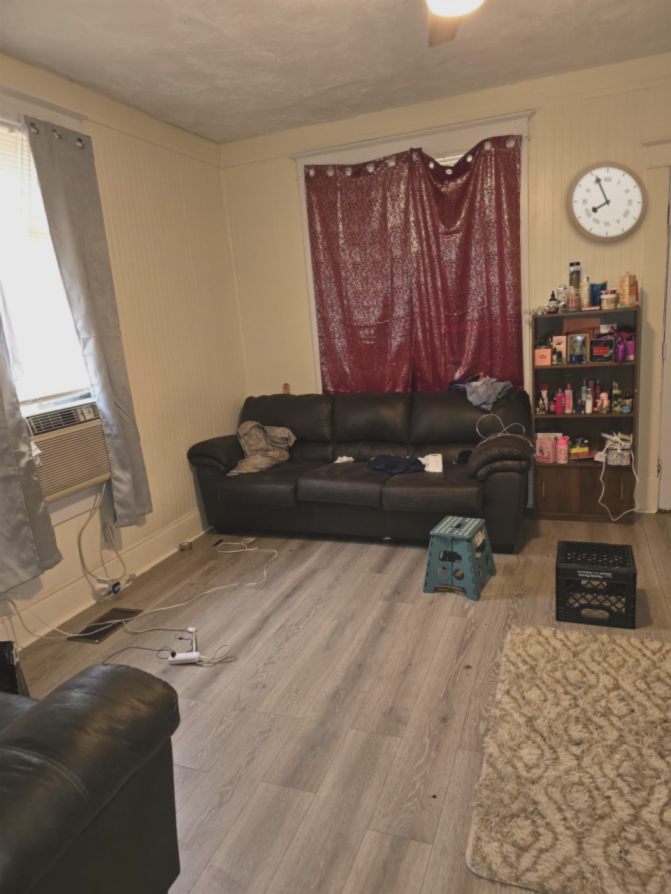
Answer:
7 h 56 min
